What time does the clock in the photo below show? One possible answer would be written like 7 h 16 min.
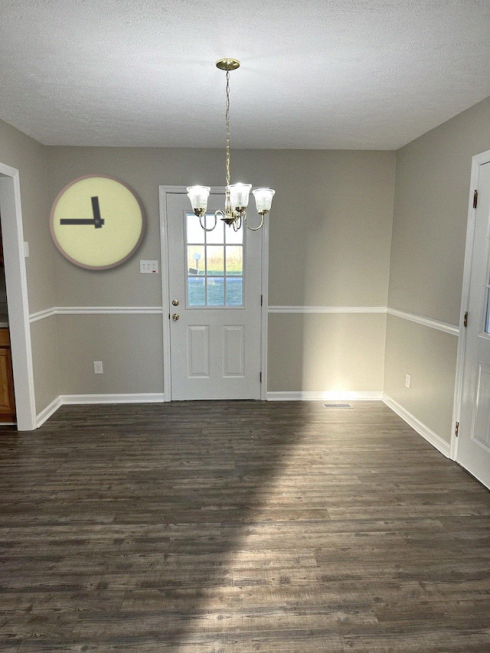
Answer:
11 h 45 min
